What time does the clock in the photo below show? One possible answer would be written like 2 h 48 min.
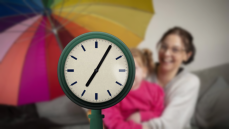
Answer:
7 h 05 min
